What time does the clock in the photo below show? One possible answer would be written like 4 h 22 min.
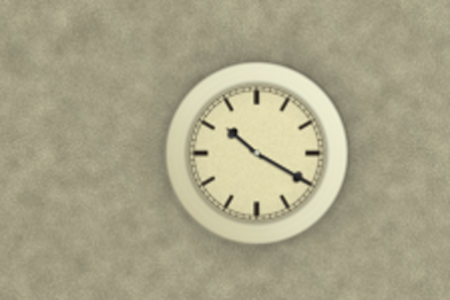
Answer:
10 h 20 min
